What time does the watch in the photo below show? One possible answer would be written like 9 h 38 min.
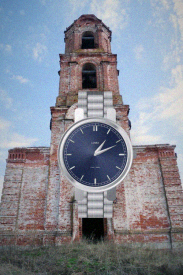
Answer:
1 h 11 min
